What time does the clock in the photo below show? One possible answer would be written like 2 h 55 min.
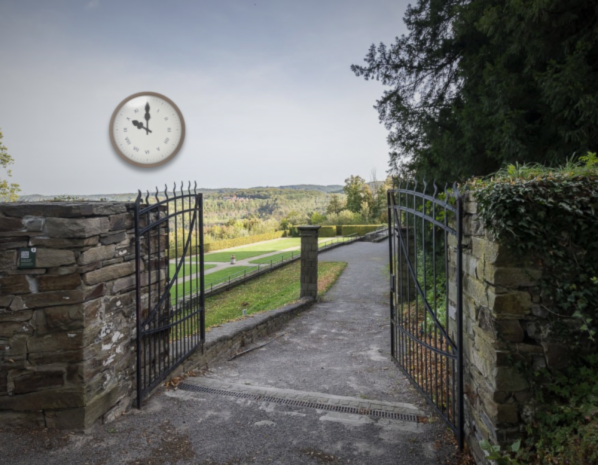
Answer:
10 h 00 min
